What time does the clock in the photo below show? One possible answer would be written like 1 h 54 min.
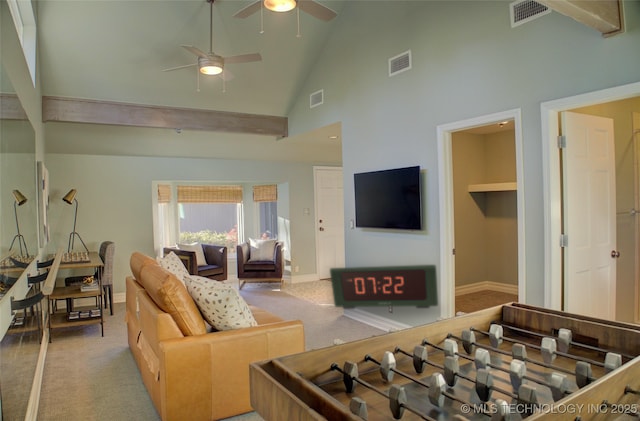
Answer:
7 h 22 min
